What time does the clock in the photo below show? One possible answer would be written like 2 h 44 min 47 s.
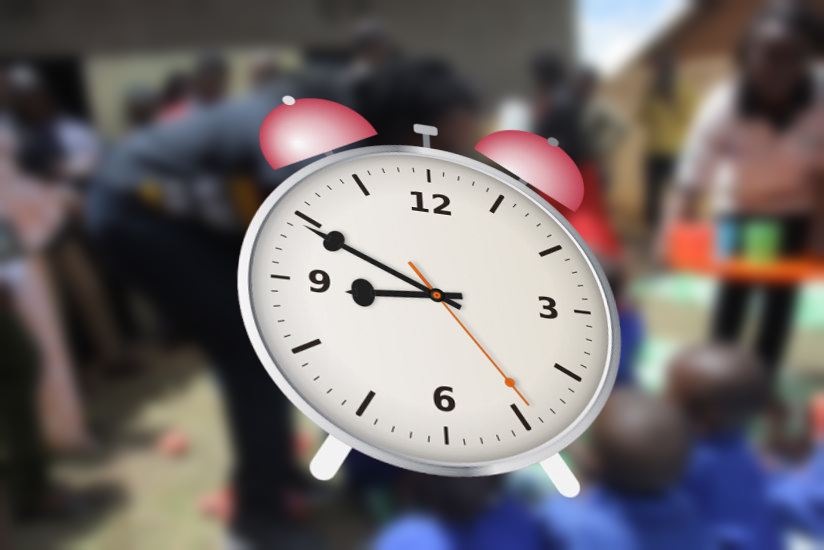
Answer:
8 h 49 min 24 s
